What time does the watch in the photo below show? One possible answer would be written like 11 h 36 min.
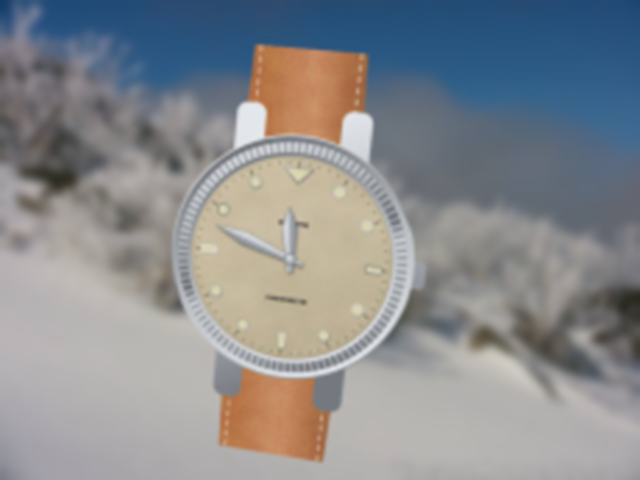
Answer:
11 h 48 min
